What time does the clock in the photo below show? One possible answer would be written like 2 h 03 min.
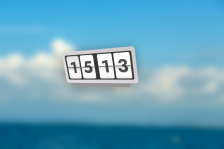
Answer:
15 h 13 min
